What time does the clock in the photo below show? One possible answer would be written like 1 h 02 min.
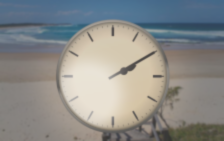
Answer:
2 h 10 min
